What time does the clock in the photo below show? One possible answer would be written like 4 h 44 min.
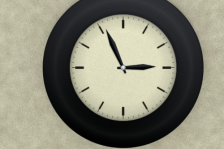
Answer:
2 h 56 min
